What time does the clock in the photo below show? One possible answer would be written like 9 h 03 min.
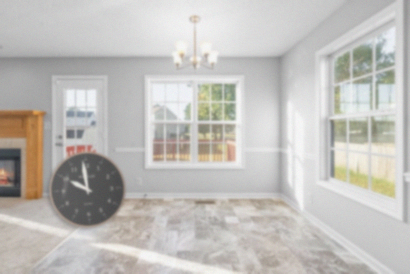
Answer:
9 h 59 min
